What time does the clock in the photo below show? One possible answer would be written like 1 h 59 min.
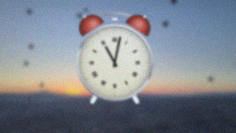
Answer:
11 h 02 min
